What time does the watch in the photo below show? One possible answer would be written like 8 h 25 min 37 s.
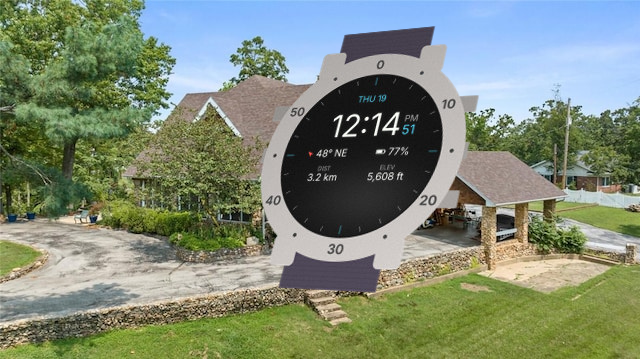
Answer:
12 h 14 min 51 s
